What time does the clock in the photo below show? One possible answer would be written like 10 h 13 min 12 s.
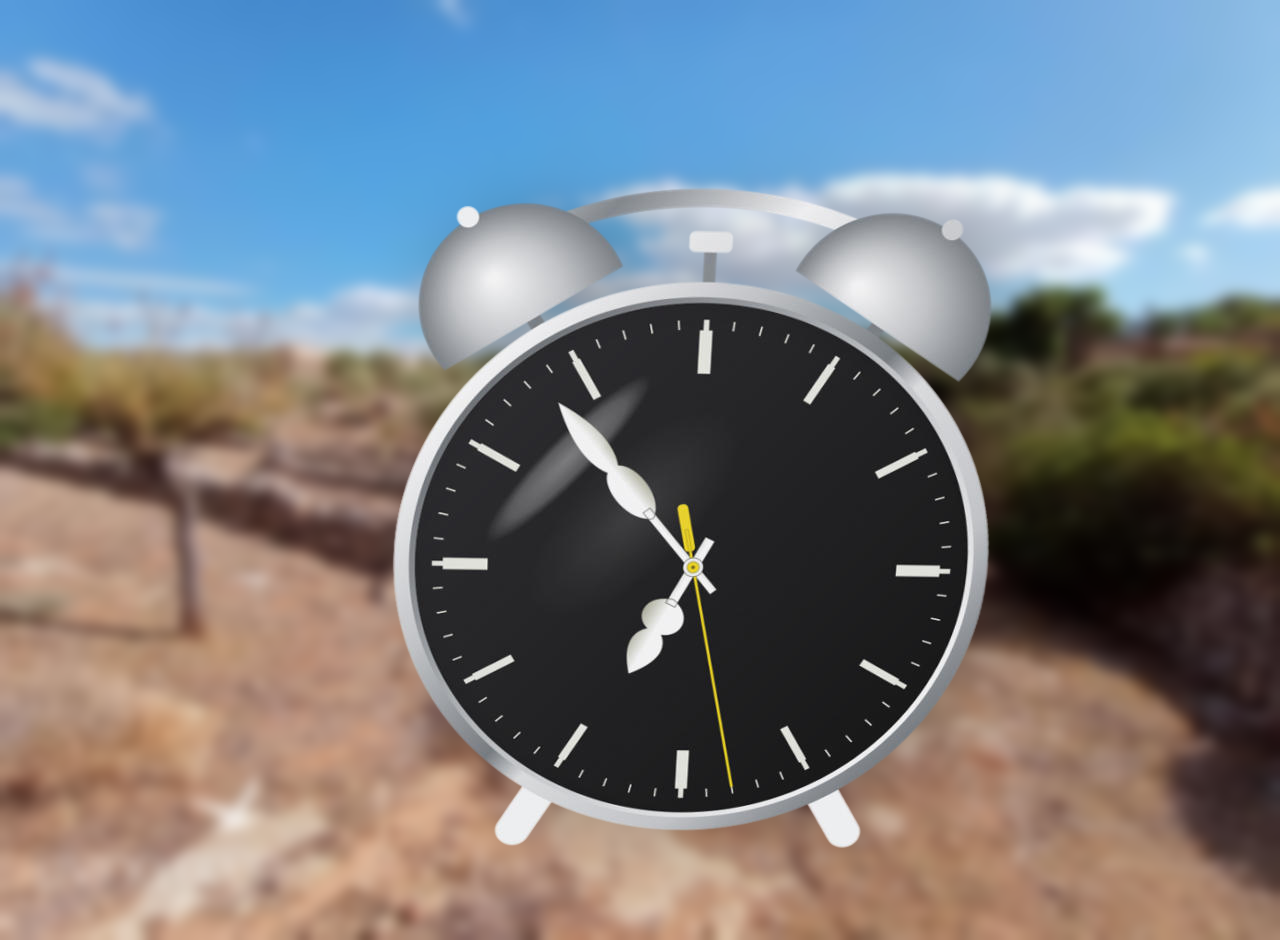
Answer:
6 h 53 min 28 s
